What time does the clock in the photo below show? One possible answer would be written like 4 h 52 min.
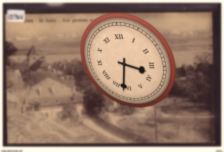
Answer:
3 h 32 min
